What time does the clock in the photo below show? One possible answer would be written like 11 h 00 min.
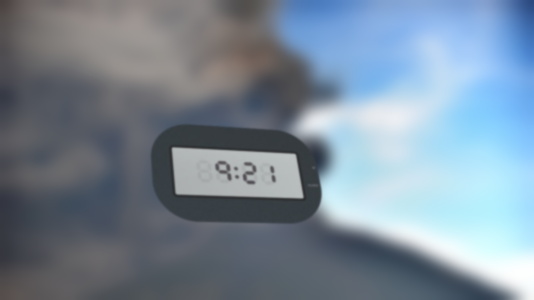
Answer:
9 h 21 min
